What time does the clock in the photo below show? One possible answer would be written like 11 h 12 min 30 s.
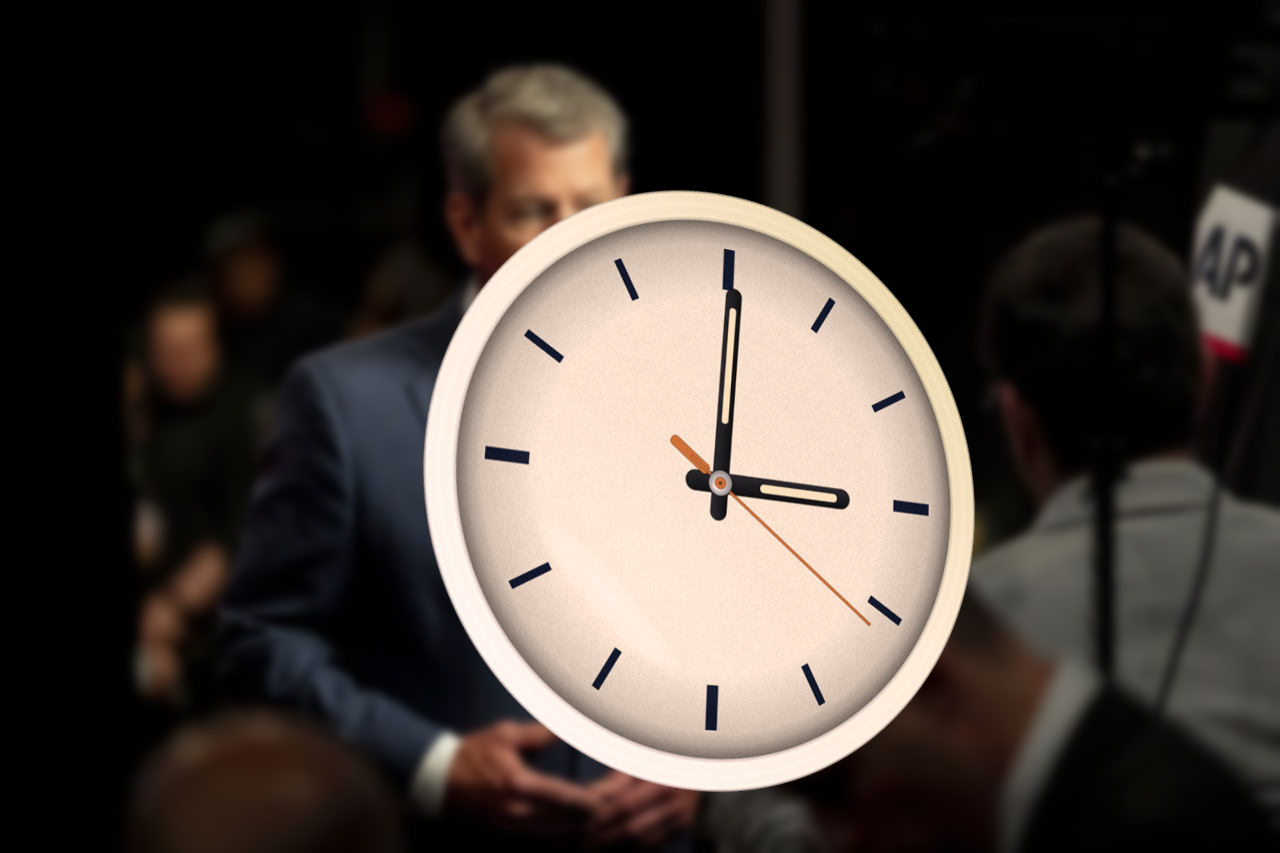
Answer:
3 h 00 min 21 s
